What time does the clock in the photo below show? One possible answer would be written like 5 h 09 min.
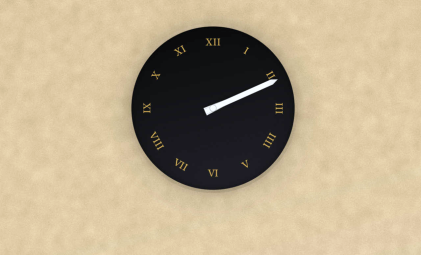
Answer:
2 h 11 min
